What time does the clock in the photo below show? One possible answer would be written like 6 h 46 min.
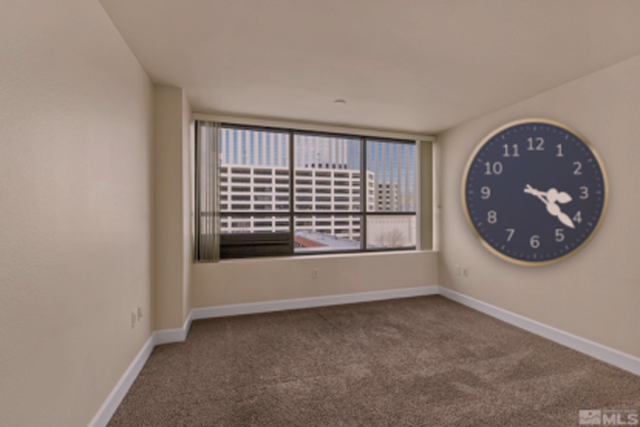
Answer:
3 h 22 min
